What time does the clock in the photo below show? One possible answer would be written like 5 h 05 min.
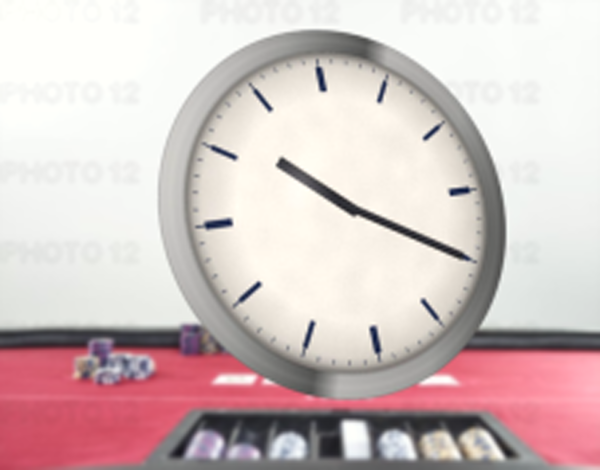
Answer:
10 h 20 min
